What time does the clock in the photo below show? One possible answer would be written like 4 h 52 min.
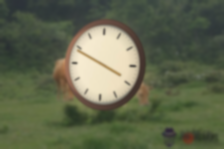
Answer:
3 h 49 min
